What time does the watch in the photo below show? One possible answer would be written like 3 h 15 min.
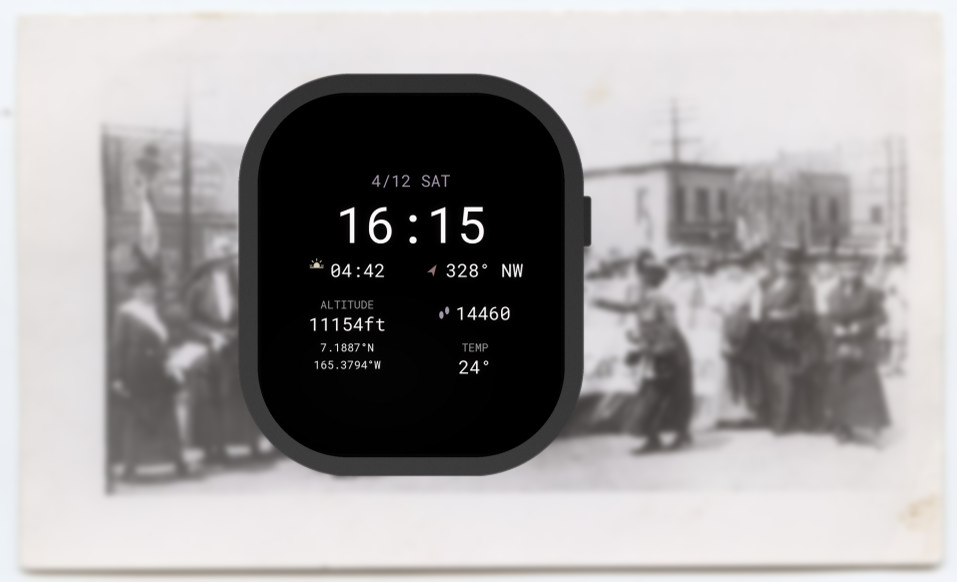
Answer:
16 h 15 min
